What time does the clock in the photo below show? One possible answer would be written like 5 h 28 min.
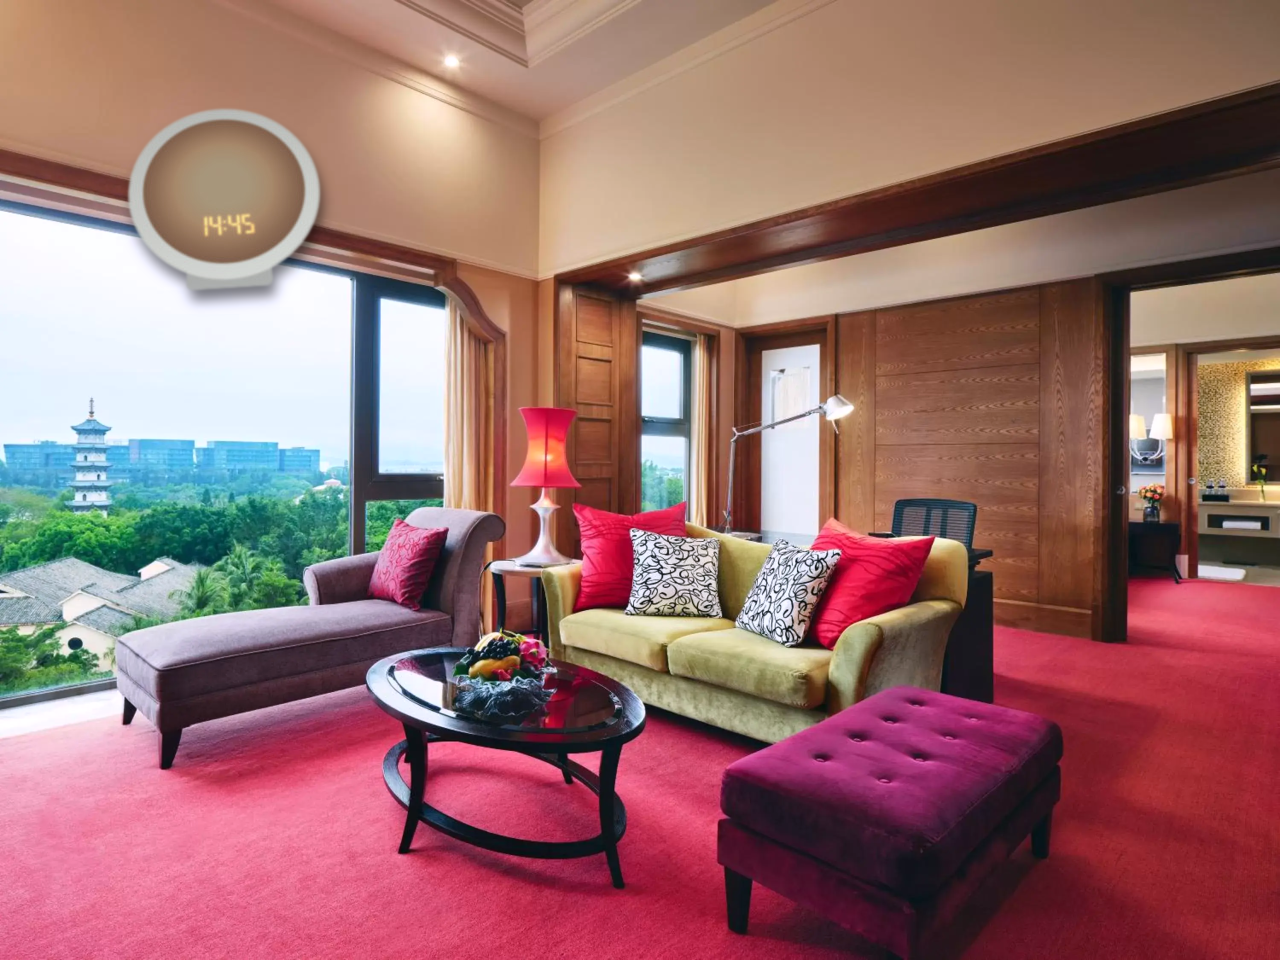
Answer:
14 h 45 min
